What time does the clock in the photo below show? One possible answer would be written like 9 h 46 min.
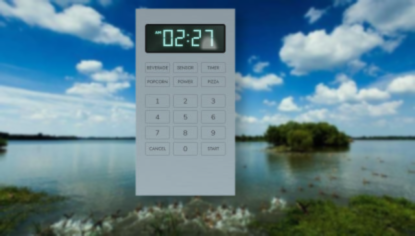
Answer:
2 h 27 min
